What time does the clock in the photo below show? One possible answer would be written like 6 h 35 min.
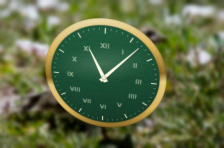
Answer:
11 h 07 min
